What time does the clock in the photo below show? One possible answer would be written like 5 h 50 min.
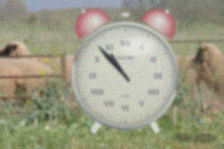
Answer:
10 h 53 min
